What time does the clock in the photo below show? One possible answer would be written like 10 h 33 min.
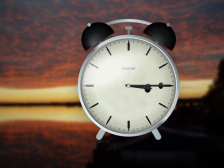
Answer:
3 h 15 min
